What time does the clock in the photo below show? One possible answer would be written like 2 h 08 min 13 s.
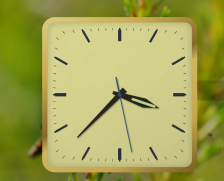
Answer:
3 h 37 min 28 s
